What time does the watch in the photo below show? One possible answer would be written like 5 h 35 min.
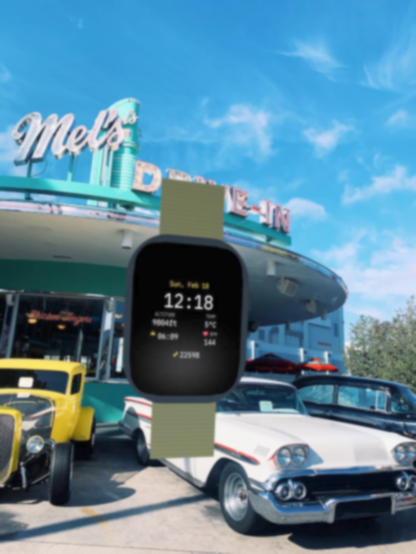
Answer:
12 h 18 min
